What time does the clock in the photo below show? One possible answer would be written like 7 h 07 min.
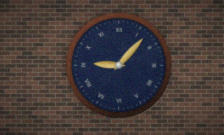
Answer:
9 h 07 min
